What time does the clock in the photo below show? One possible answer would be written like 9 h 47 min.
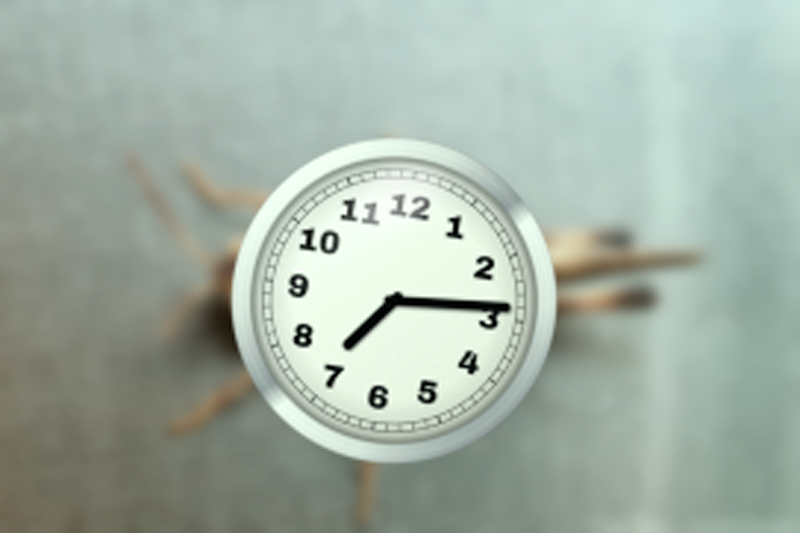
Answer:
7 h 14 min
